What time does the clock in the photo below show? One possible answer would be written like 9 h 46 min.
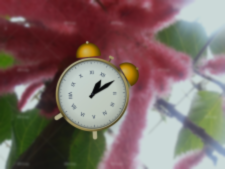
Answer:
12 h 05 min
